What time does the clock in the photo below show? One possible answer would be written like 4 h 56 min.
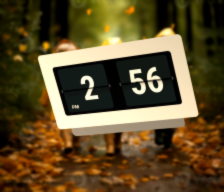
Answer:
2 h 56 min
